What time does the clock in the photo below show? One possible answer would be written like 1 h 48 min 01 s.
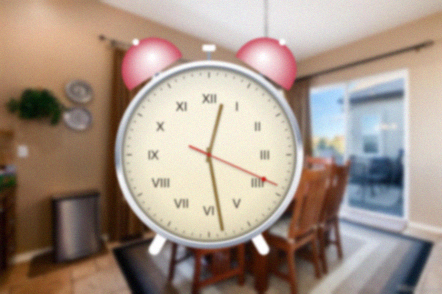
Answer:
12 h 28 min 19 s
